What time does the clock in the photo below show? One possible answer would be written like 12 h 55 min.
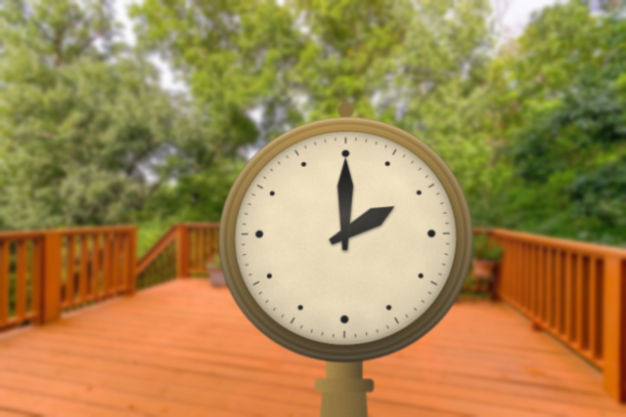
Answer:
2 h 00 min
